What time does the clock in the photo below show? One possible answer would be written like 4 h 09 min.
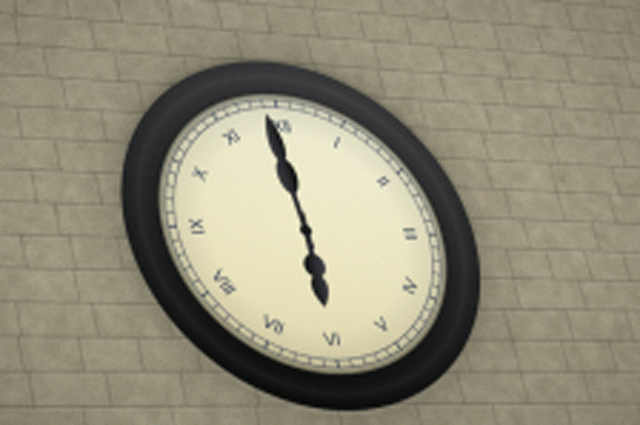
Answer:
5 h 59 min
